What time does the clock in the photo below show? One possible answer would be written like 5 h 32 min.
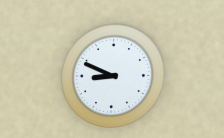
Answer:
8 h 49 min
